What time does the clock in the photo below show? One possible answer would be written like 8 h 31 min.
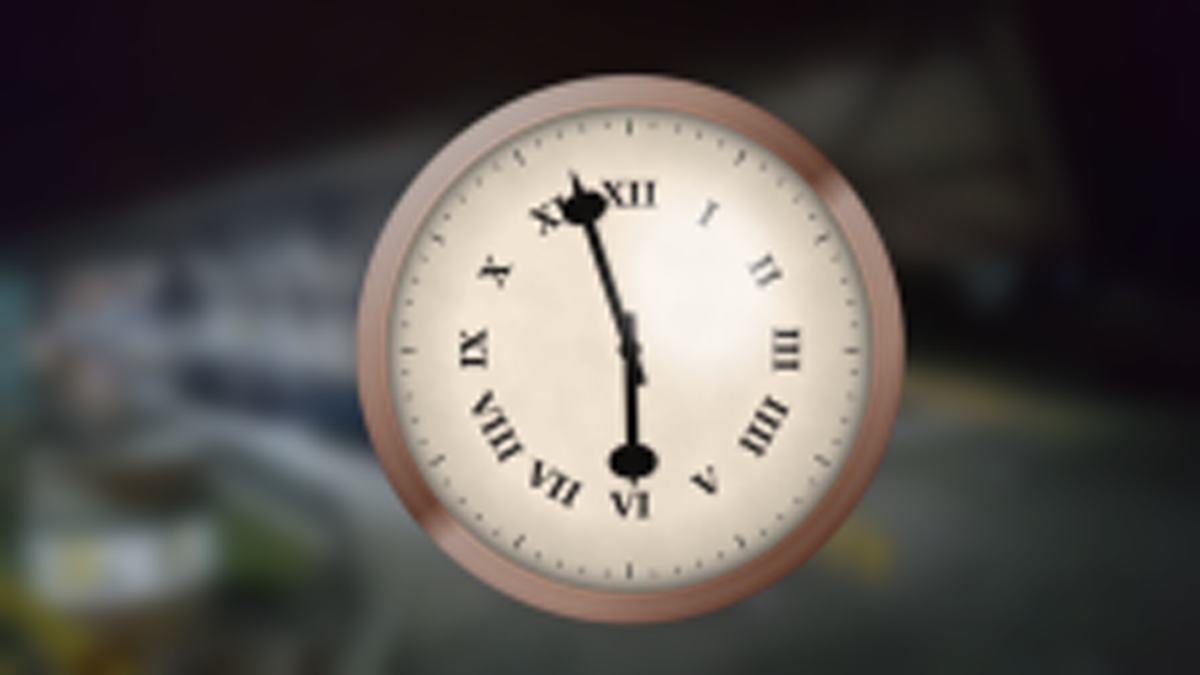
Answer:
5 h 57 min
